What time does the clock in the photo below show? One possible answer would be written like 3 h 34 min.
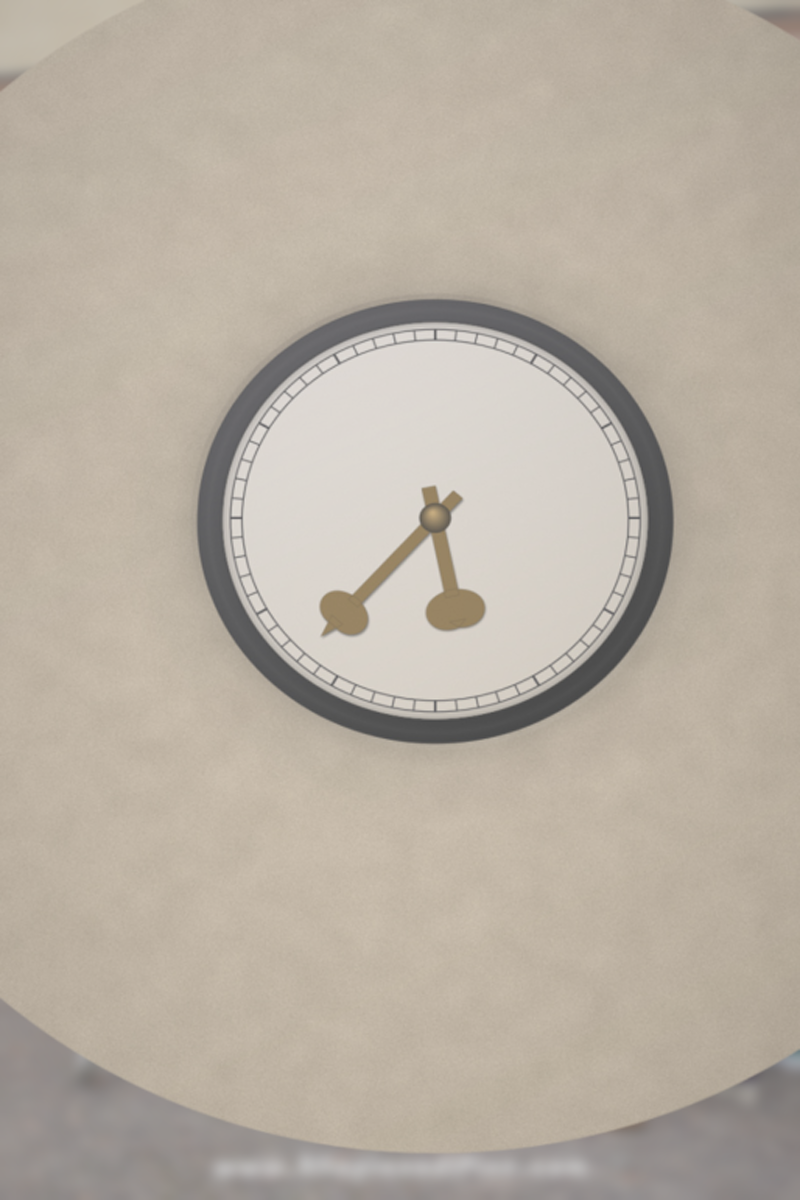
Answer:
5 h 37 min
